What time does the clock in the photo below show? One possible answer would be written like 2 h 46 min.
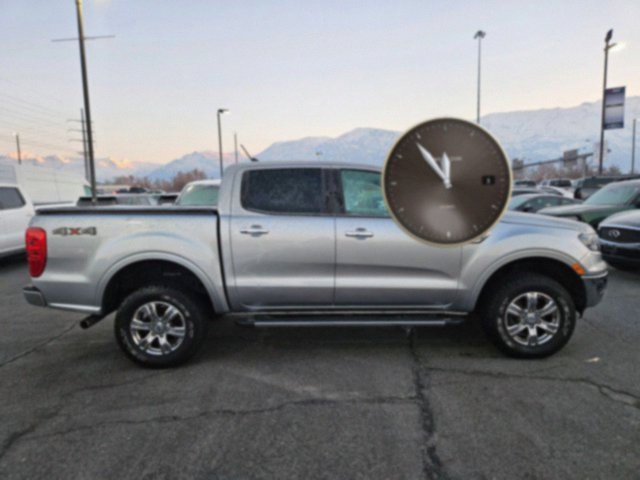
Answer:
11 h 54 min
